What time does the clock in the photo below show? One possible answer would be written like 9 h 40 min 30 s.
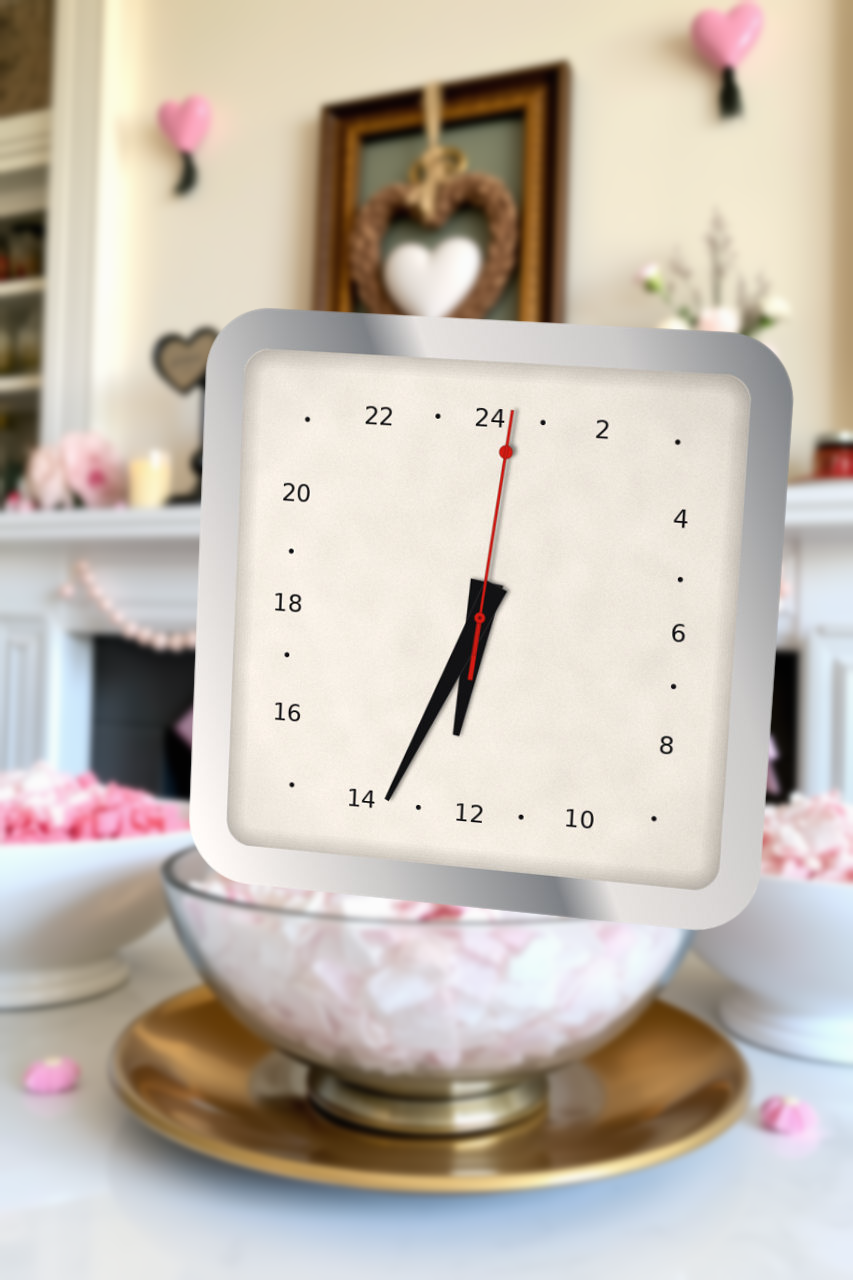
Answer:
12 h 34 min 01 s
